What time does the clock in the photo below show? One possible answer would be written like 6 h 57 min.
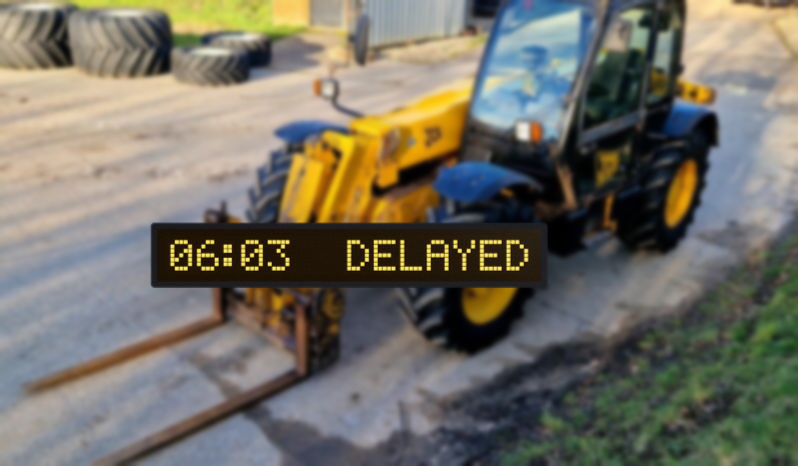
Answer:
6 h 03 min
